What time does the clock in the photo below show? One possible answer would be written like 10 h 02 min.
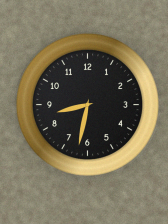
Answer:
8 h 32 min
